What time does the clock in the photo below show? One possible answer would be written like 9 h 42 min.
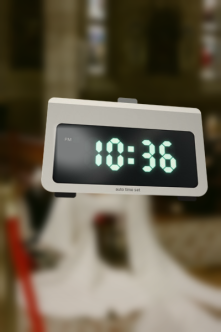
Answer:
10 h 36 min
